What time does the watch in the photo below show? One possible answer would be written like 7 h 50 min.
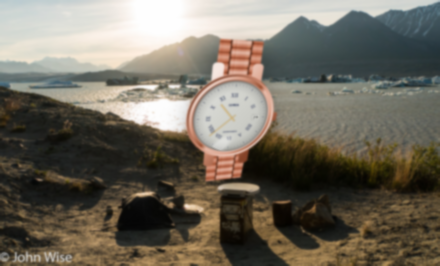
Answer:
10 h 38 min
